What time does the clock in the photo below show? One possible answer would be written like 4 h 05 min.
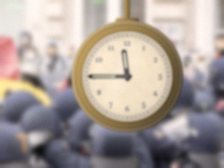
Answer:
11 h 45 min
